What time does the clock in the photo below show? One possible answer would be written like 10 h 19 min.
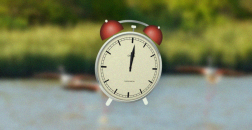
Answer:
12 h 01 min
